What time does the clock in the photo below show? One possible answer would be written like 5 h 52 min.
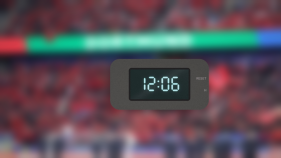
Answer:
12 h 06 min
